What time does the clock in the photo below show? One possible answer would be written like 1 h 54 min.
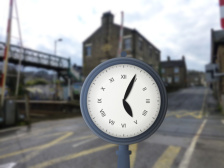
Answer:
5 h 04 min
